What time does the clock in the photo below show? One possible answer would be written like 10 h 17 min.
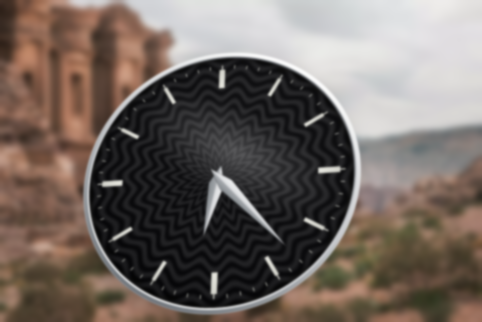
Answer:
6 h 23 min
